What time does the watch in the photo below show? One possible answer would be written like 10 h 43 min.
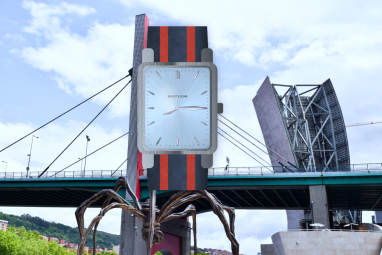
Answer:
8 h 15 min
